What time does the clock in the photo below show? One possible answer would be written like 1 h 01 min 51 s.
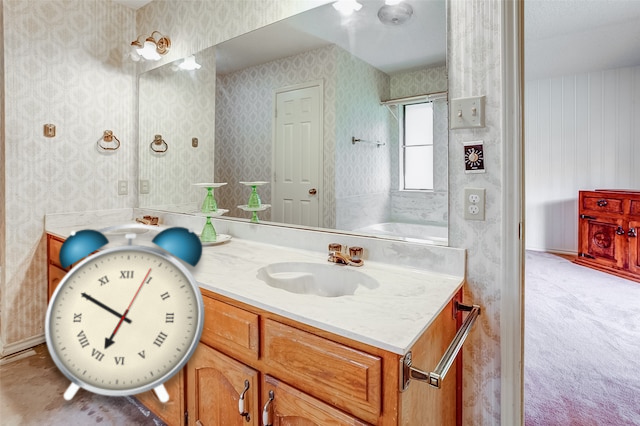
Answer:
6 h 50 min 04 s
